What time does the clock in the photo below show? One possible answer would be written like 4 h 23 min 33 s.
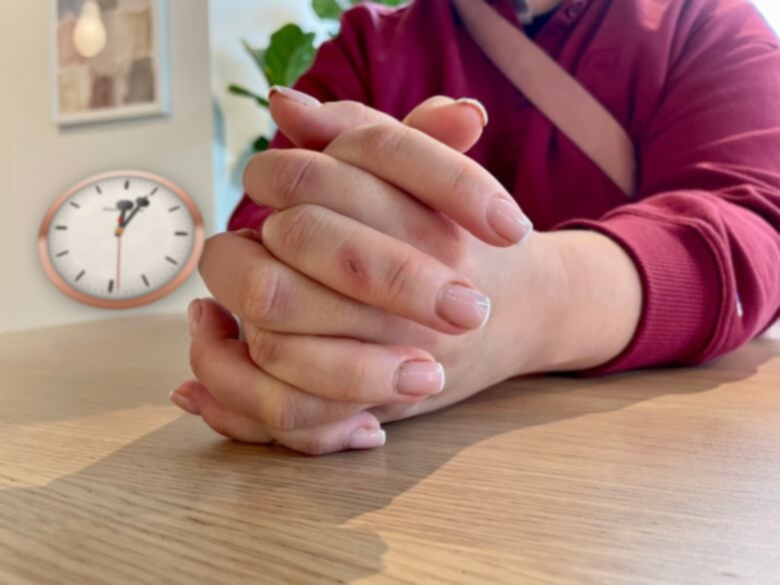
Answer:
12 h 04 min 29 s
